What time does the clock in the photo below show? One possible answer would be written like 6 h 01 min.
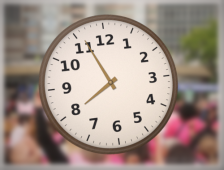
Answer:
7 h 56 min
